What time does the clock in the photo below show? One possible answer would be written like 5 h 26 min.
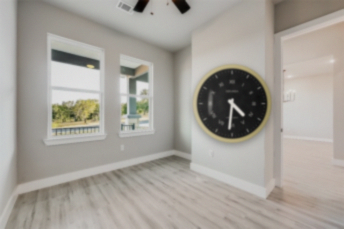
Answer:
4 h 31 min
